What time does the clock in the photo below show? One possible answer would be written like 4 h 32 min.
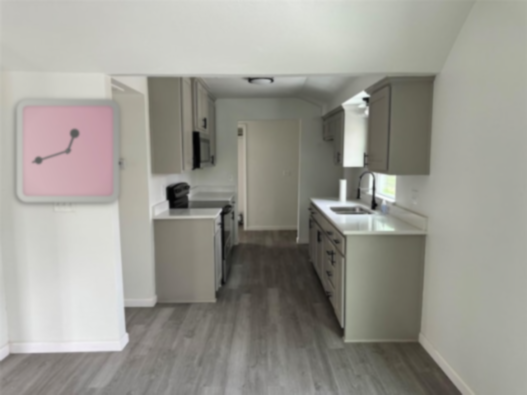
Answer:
12 h 42 min
